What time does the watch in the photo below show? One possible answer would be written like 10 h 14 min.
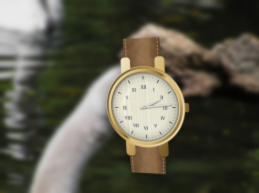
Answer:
2 h 14 min
